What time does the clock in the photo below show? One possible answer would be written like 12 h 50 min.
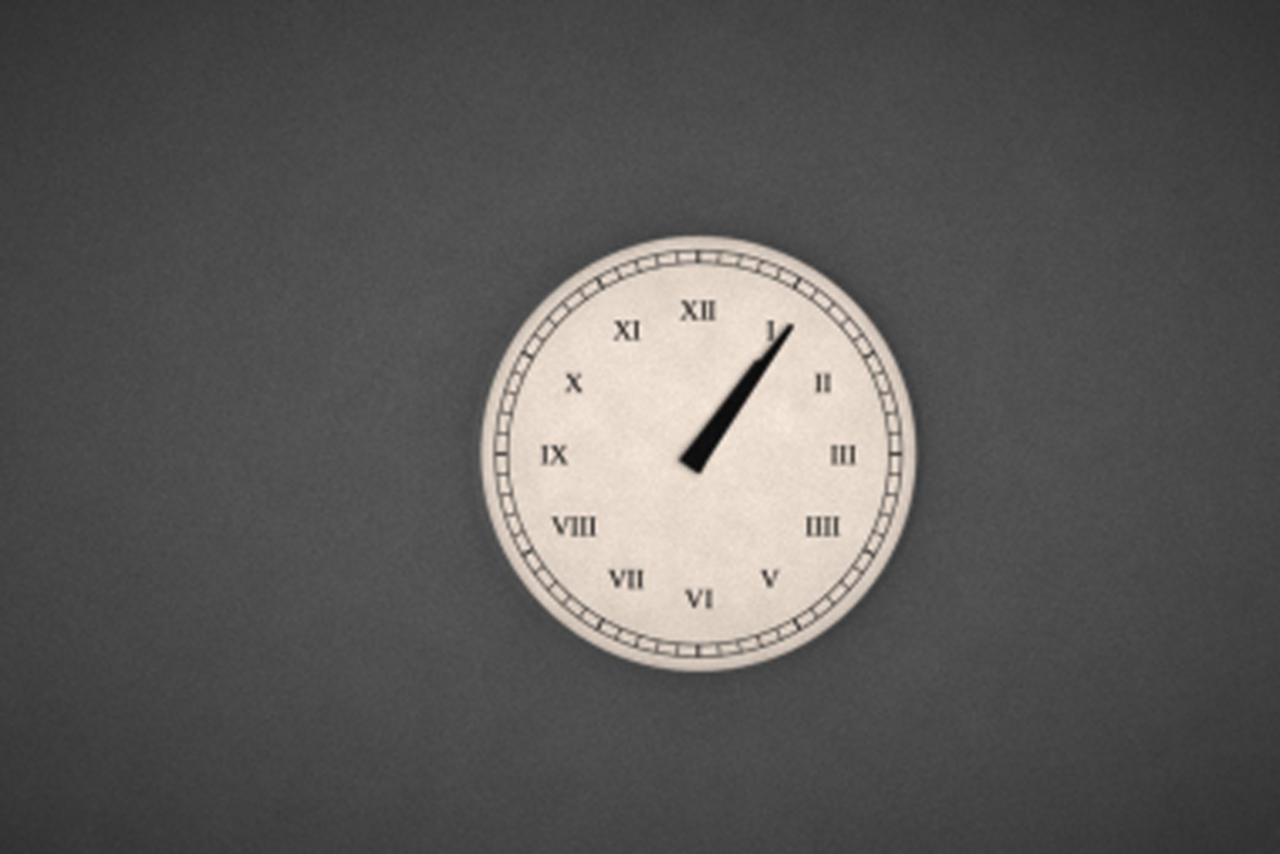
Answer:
1 h 06 min
